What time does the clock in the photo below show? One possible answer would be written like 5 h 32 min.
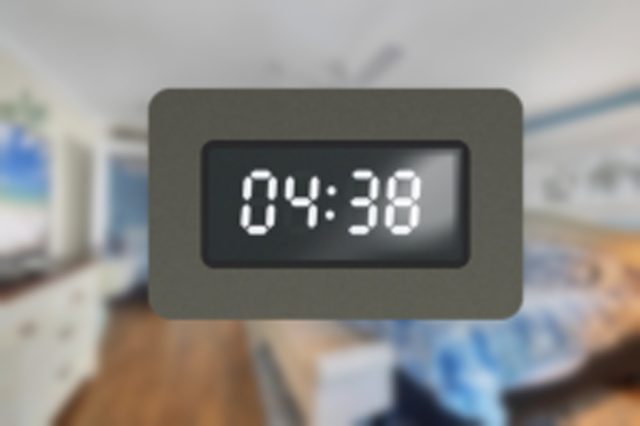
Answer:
4 h 38 min
